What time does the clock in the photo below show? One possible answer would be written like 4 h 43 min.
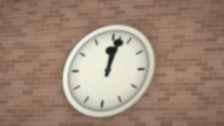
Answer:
12 h 02 min
